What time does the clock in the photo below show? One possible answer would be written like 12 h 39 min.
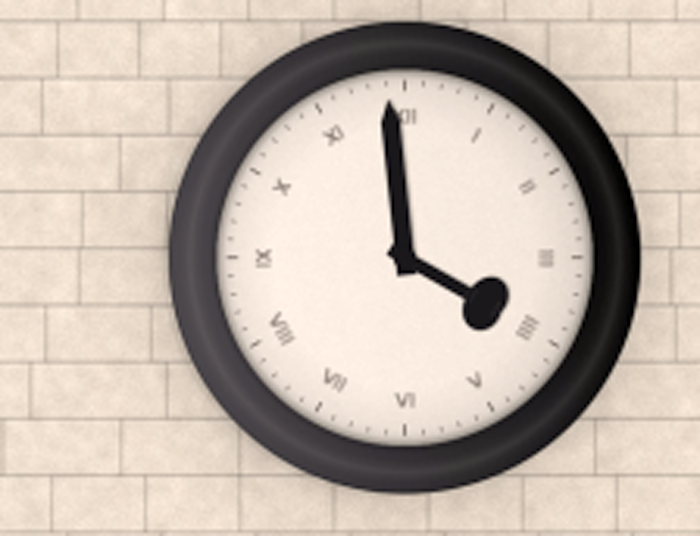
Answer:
3 h 59 min
